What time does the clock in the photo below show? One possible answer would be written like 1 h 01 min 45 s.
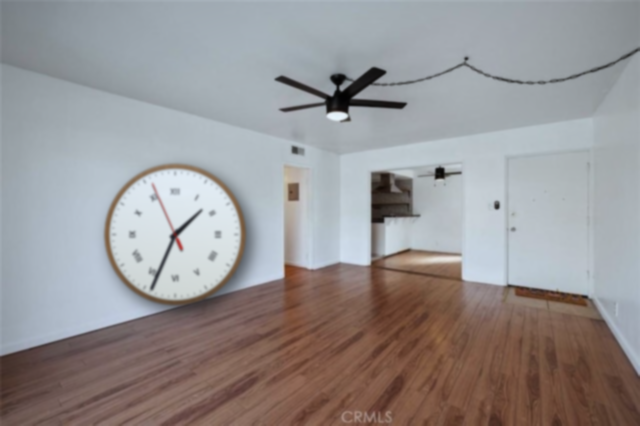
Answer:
1 h 33 min 56 s
